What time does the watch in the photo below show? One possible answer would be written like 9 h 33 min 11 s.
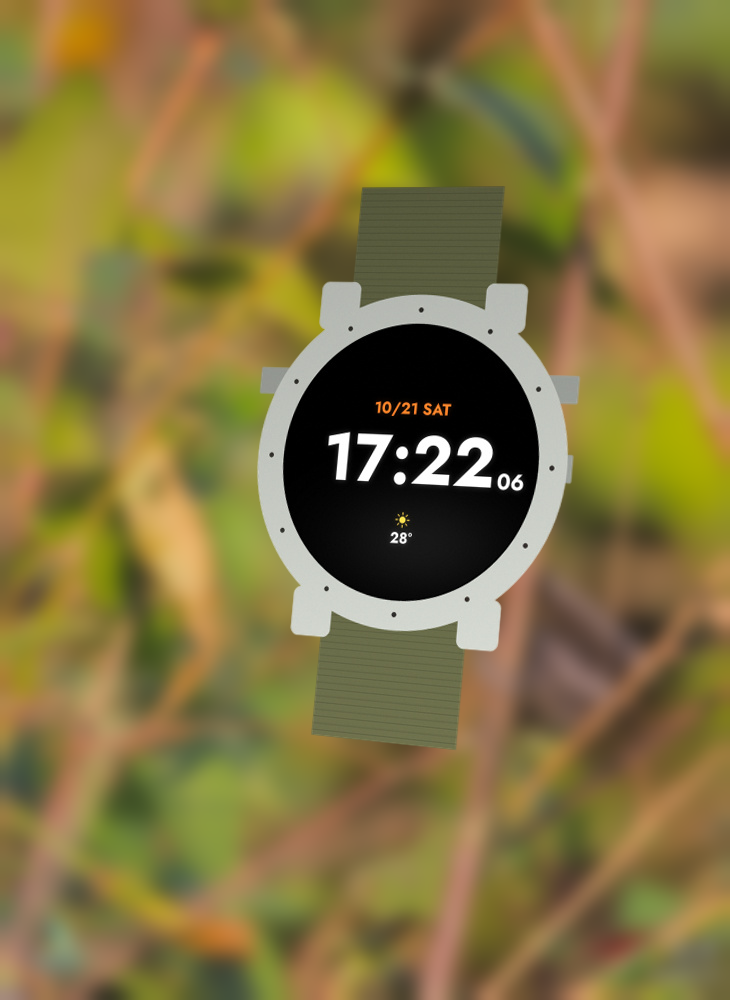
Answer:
17 h 22 min 06 s
